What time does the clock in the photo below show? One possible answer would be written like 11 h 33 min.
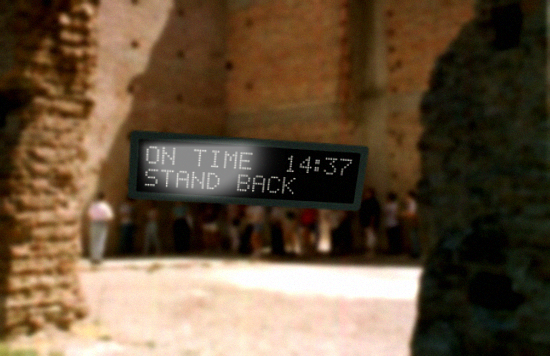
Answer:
14 h 37 min
